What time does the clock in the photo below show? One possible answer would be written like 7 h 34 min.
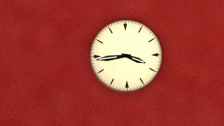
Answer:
3 h 44 min
